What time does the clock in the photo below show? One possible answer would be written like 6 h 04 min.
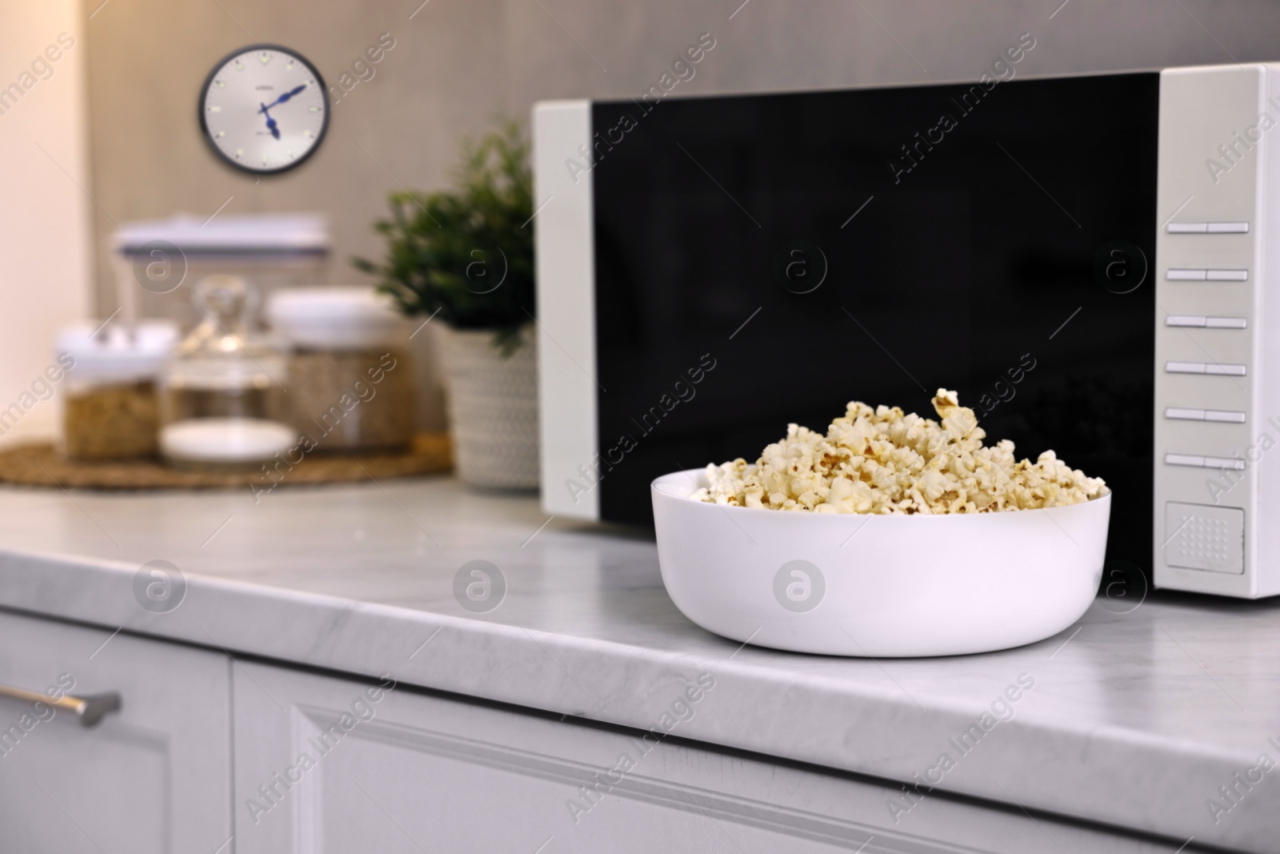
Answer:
5 h 10 min
